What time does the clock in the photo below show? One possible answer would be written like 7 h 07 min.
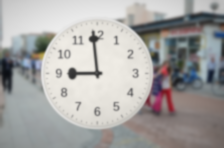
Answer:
8 h 59 min
